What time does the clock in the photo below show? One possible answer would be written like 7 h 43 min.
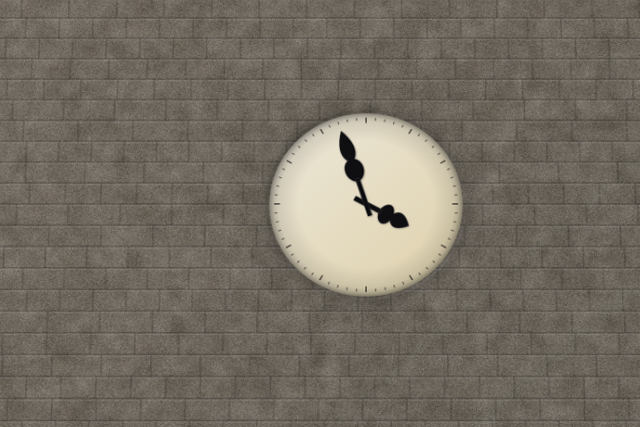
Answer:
3 h 57 min
